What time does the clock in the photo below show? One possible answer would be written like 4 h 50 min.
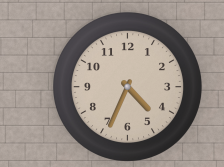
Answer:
4 h 34 min
